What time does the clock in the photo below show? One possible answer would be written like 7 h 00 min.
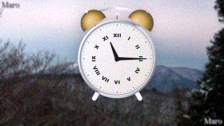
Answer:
11 h 15 min
